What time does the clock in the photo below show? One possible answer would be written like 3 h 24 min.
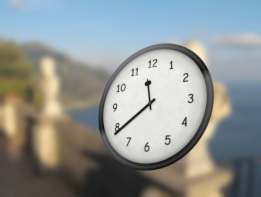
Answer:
11 h 39 min
